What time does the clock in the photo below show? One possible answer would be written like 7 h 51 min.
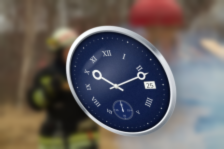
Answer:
10 h 12 min
